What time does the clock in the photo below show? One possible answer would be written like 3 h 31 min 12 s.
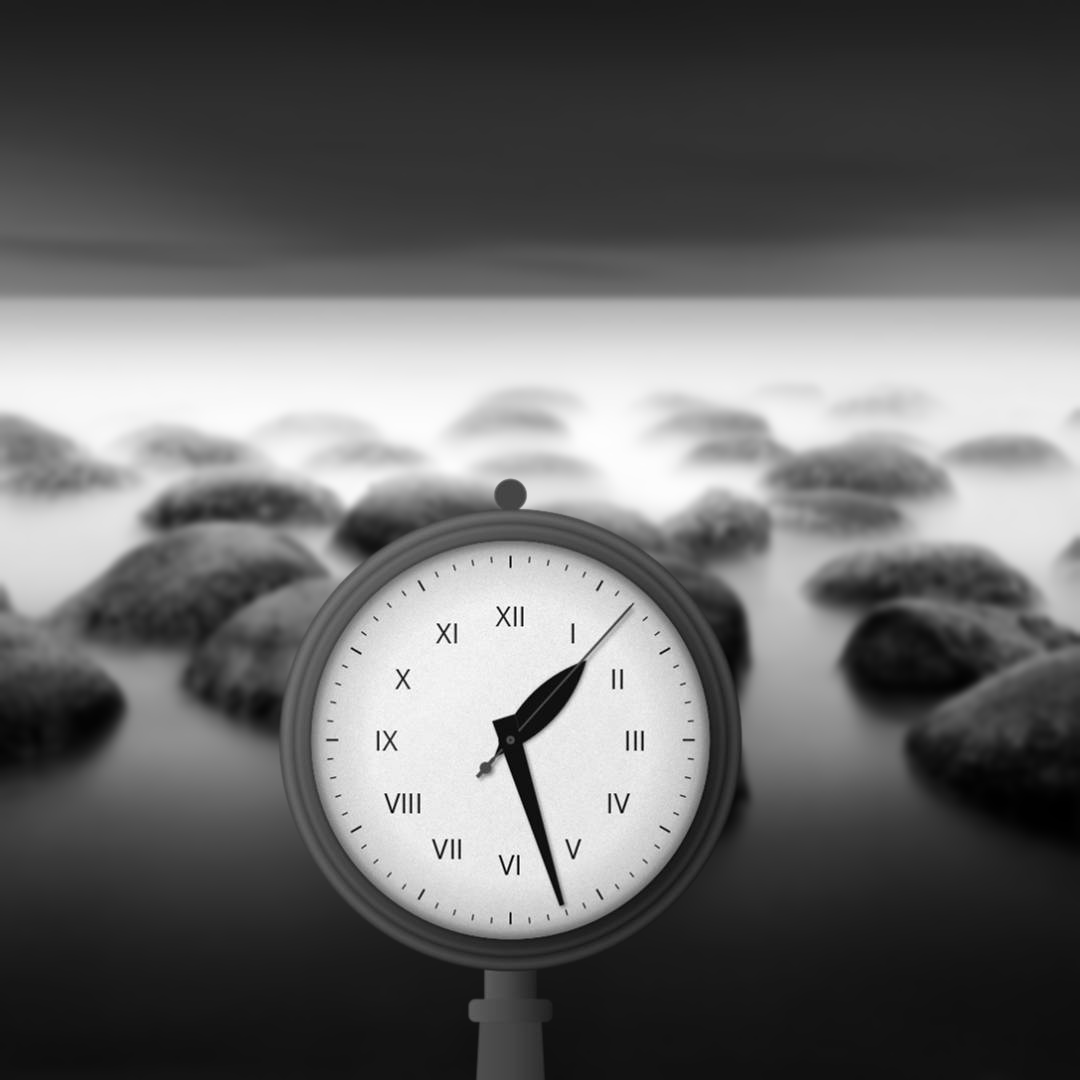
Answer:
1 h 27 min 07 s
